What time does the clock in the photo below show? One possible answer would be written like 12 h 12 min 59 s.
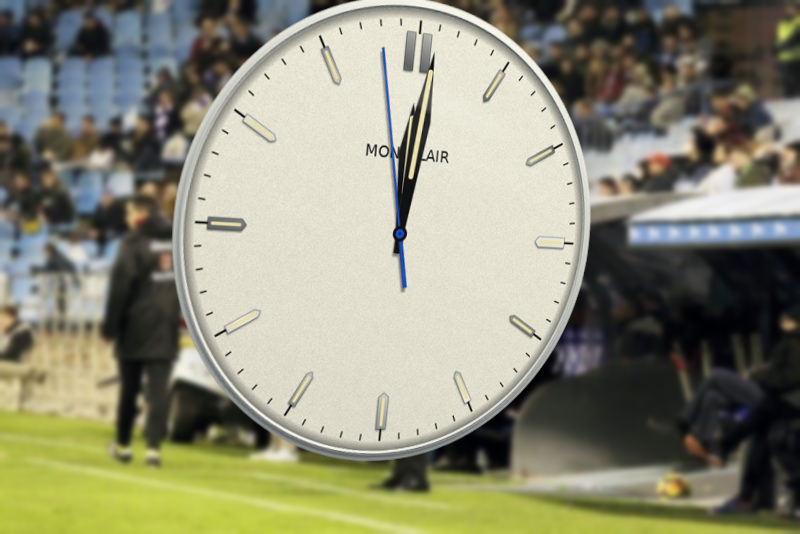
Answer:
12 h 00 min 58 s
